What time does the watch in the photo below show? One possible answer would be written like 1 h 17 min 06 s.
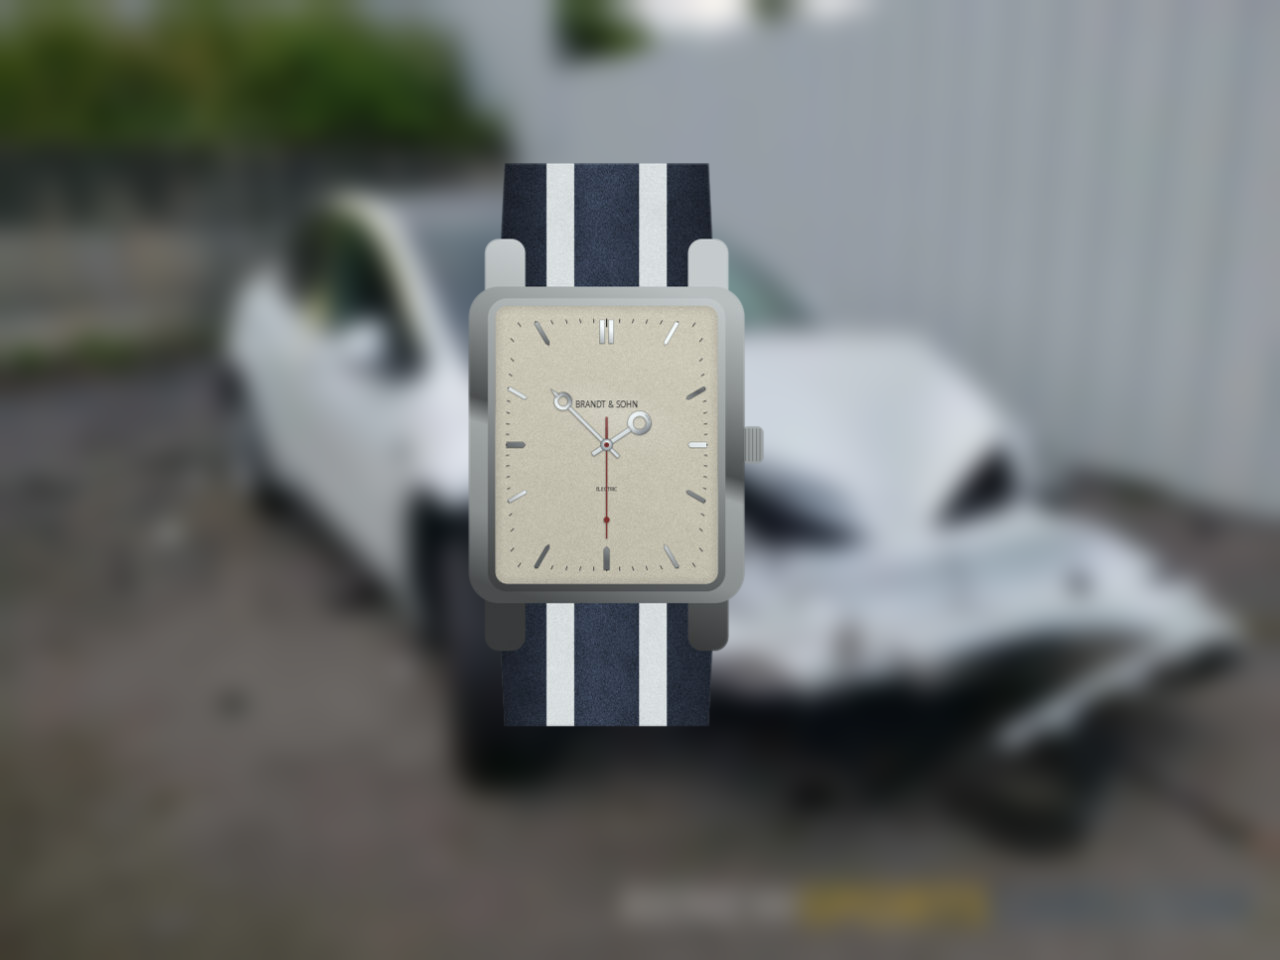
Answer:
1 h 52 min 30 s
